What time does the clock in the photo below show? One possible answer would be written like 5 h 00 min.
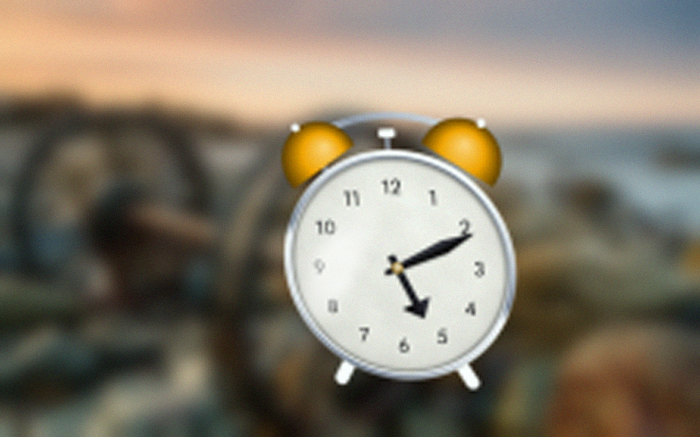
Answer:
5 h 11 min
